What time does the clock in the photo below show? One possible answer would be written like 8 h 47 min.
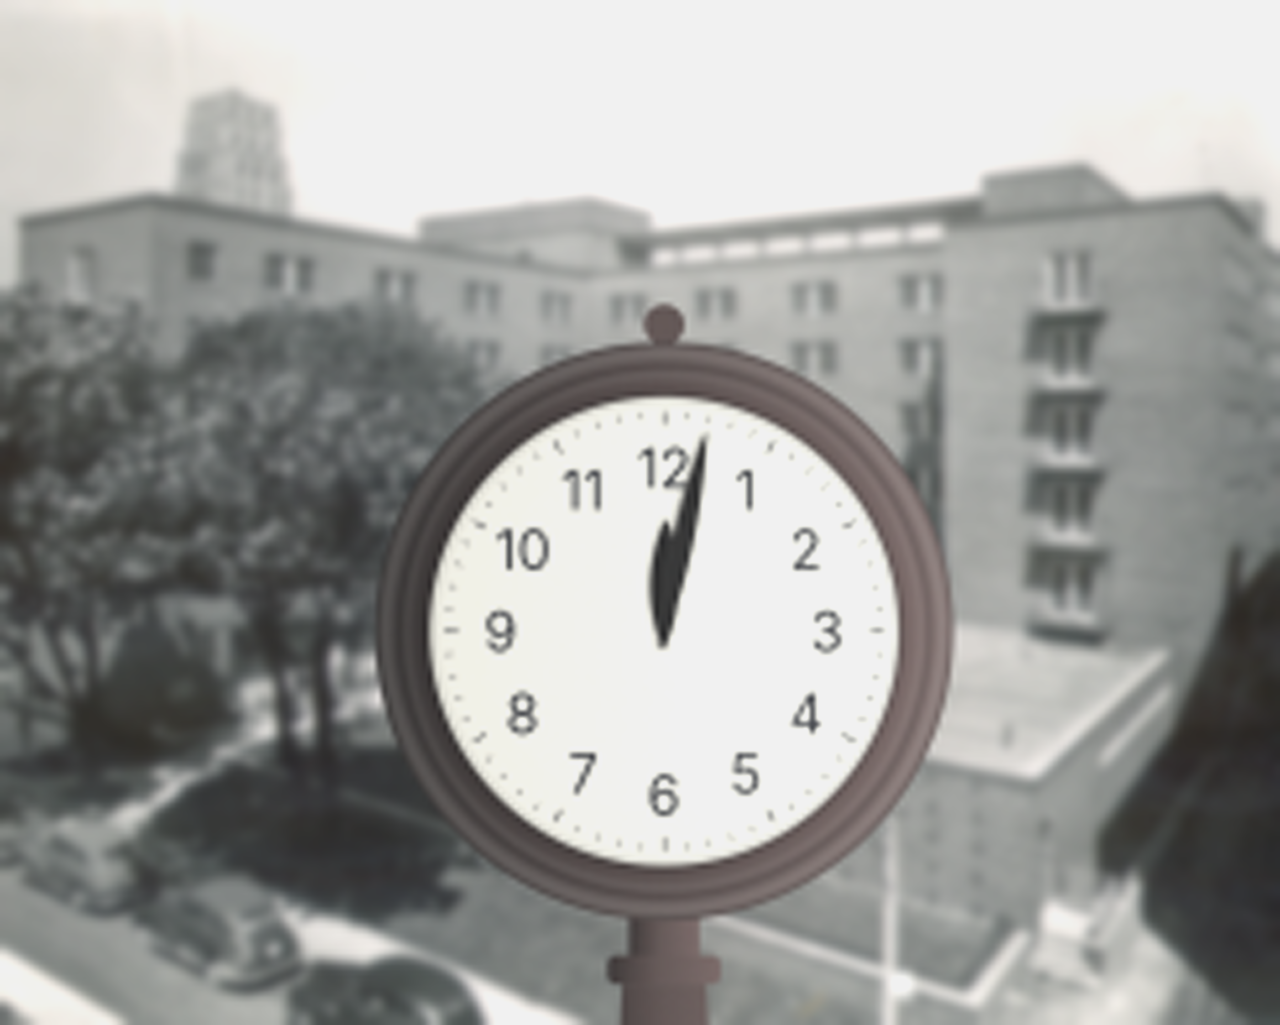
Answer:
12 h 02 min
